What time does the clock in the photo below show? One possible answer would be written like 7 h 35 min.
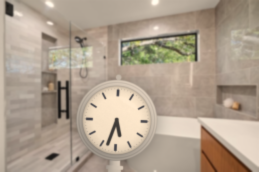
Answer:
5 h 33 min
